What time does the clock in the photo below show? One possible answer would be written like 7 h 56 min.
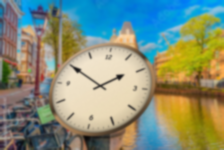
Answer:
1 h 50 min
